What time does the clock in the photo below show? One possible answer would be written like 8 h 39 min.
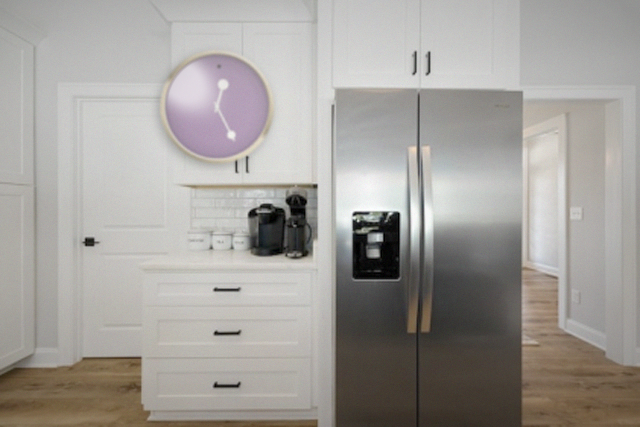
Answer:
12 h 25 min
